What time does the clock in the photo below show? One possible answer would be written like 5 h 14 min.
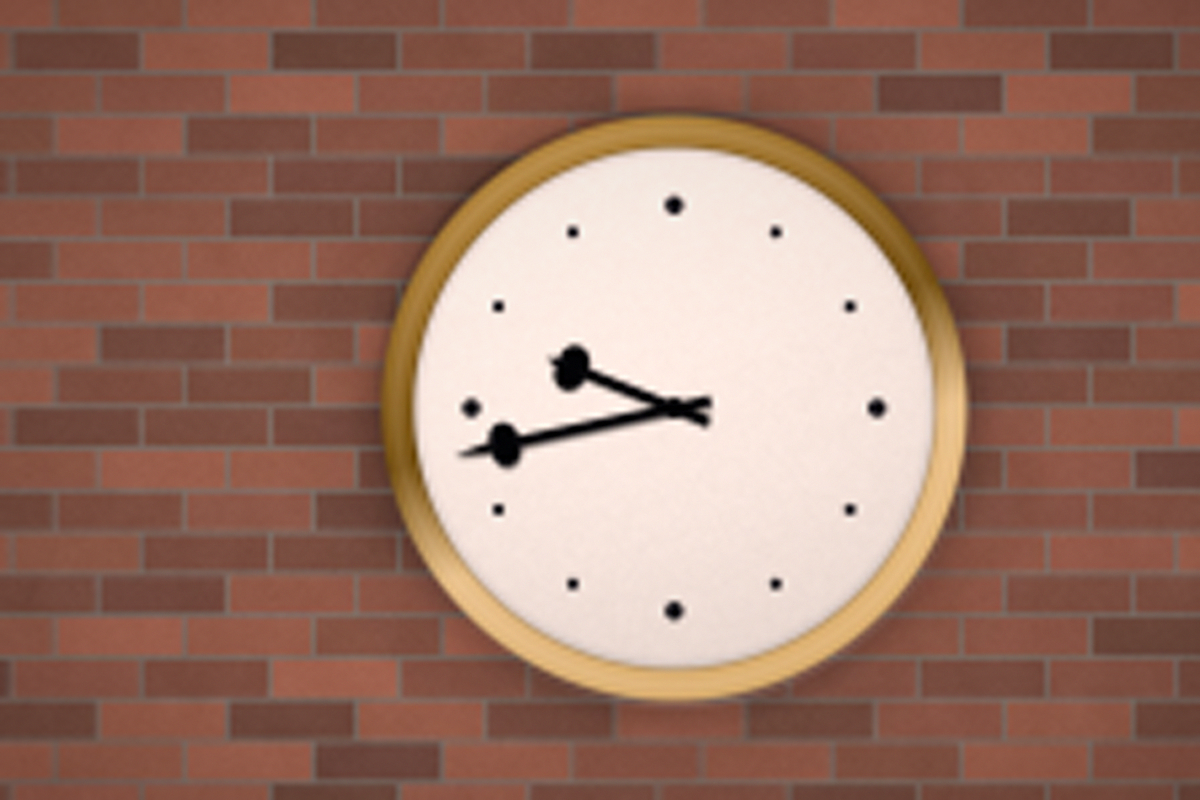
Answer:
9 h 43 min
